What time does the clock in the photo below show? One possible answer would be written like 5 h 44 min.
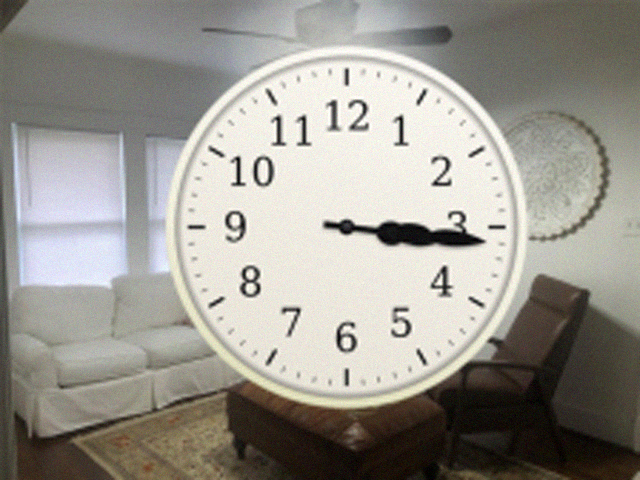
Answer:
3 h 16 min
